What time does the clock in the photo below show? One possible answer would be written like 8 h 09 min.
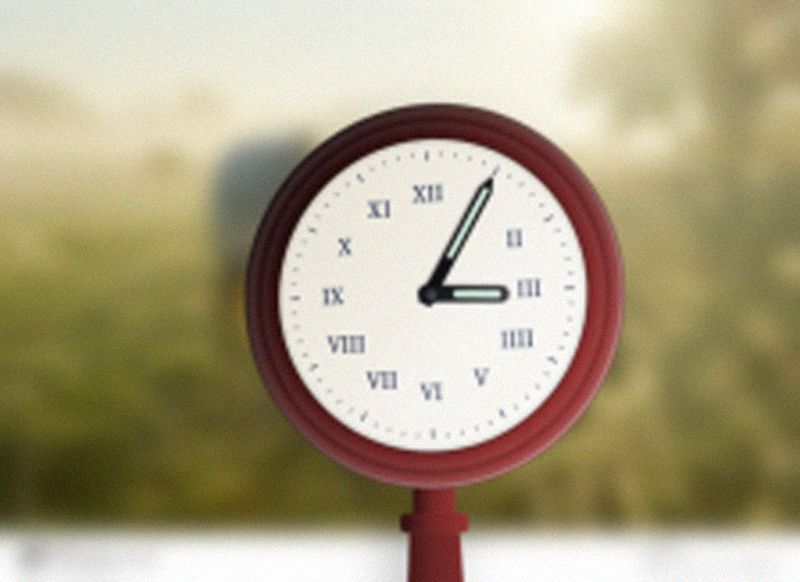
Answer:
3 h 05 min
